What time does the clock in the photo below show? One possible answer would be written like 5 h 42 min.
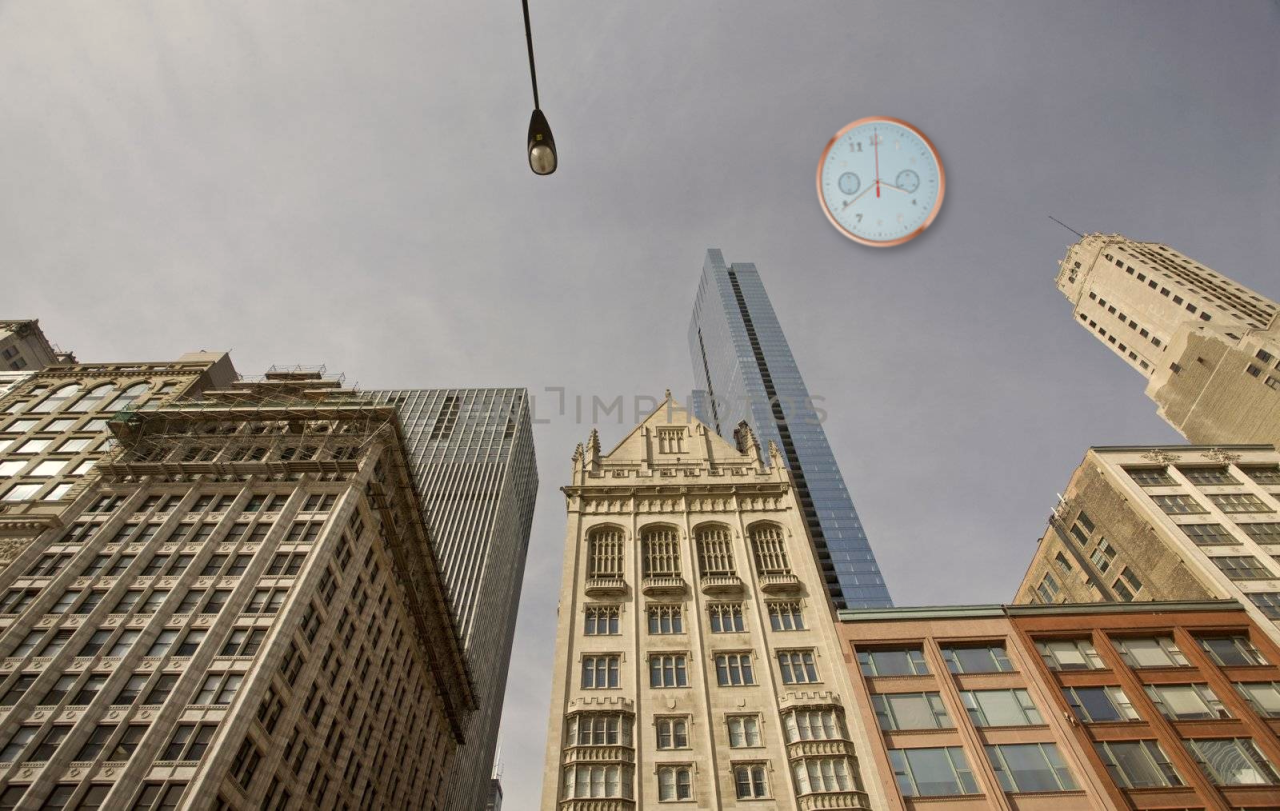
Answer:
3 h 39 min
